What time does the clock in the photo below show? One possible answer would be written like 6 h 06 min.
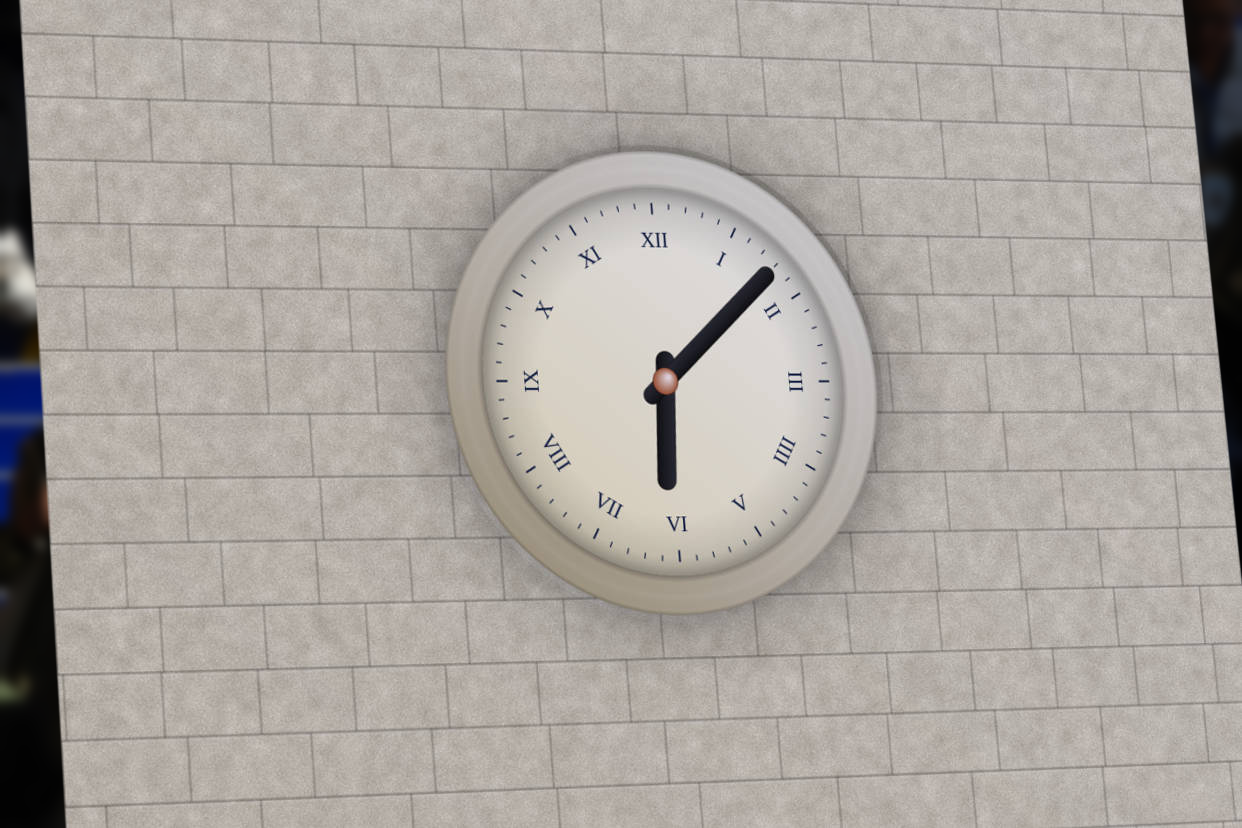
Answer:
6 h 08 min
